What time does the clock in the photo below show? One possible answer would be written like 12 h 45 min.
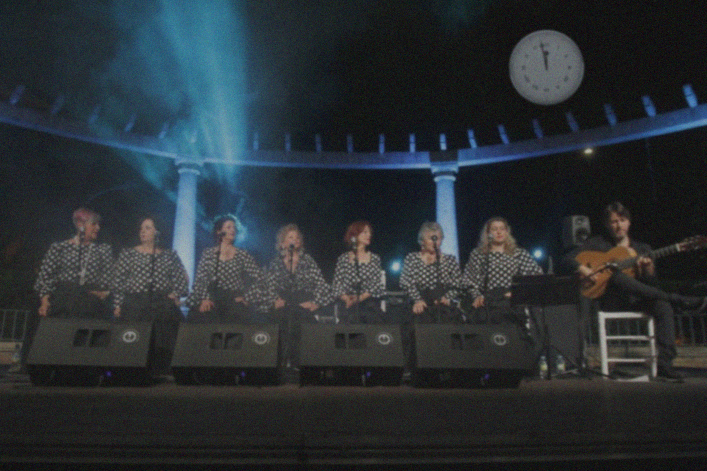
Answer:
11 h 58 min
